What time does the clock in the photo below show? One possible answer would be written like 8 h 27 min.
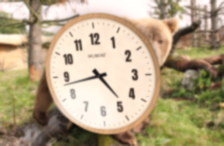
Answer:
4 h 43 min
